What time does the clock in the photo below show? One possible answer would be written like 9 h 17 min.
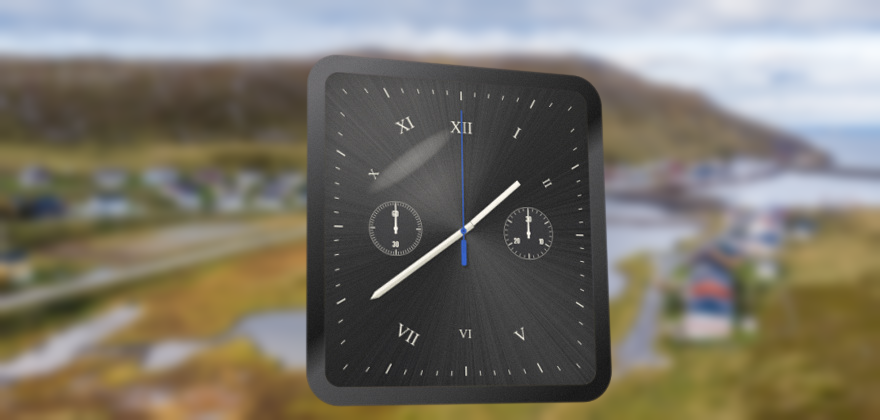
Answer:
1 h 39 min
